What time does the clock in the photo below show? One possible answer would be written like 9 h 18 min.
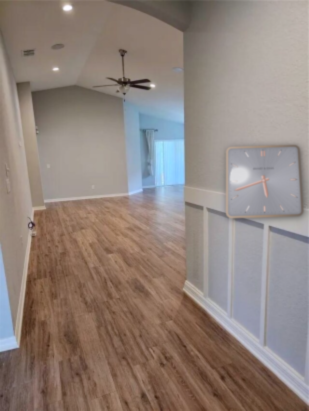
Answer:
5 h 42 min
